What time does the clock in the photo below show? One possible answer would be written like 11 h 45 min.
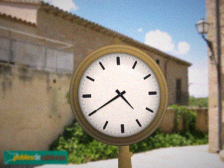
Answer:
4 h 40 min
